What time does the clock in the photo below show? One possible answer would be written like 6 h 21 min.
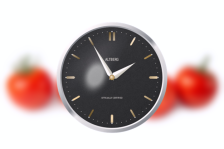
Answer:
1 h 55 min
